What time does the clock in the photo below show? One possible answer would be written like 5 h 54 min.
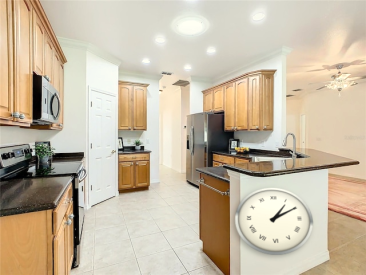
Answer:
1 h 10 min
